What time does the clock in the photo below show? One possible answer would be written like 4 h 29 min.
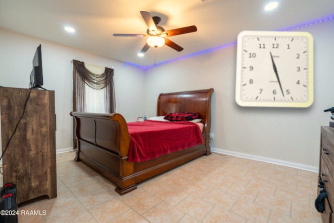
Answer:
11 h 27 min
